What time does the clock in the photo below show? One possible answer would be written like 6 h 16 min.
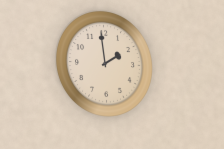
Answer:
1 h 59 min
